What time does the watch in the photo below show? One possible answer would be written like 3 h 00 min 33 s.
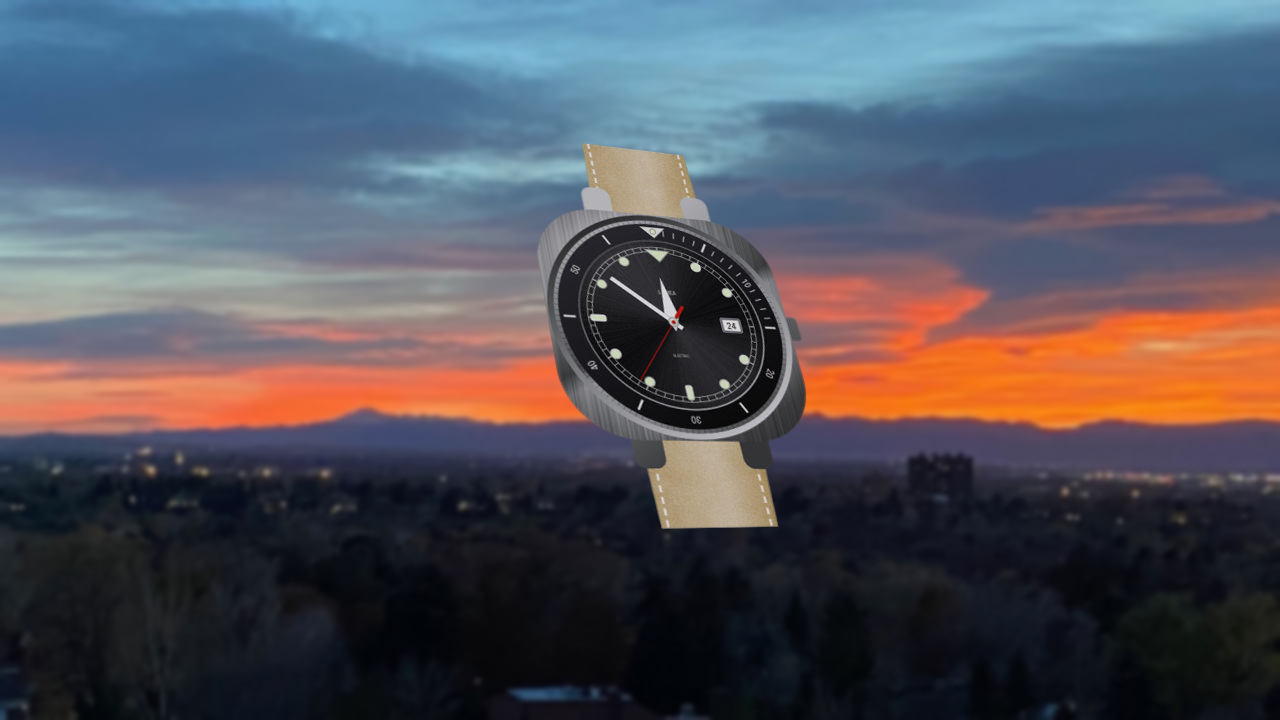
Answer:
11 h 51 min 36 s
